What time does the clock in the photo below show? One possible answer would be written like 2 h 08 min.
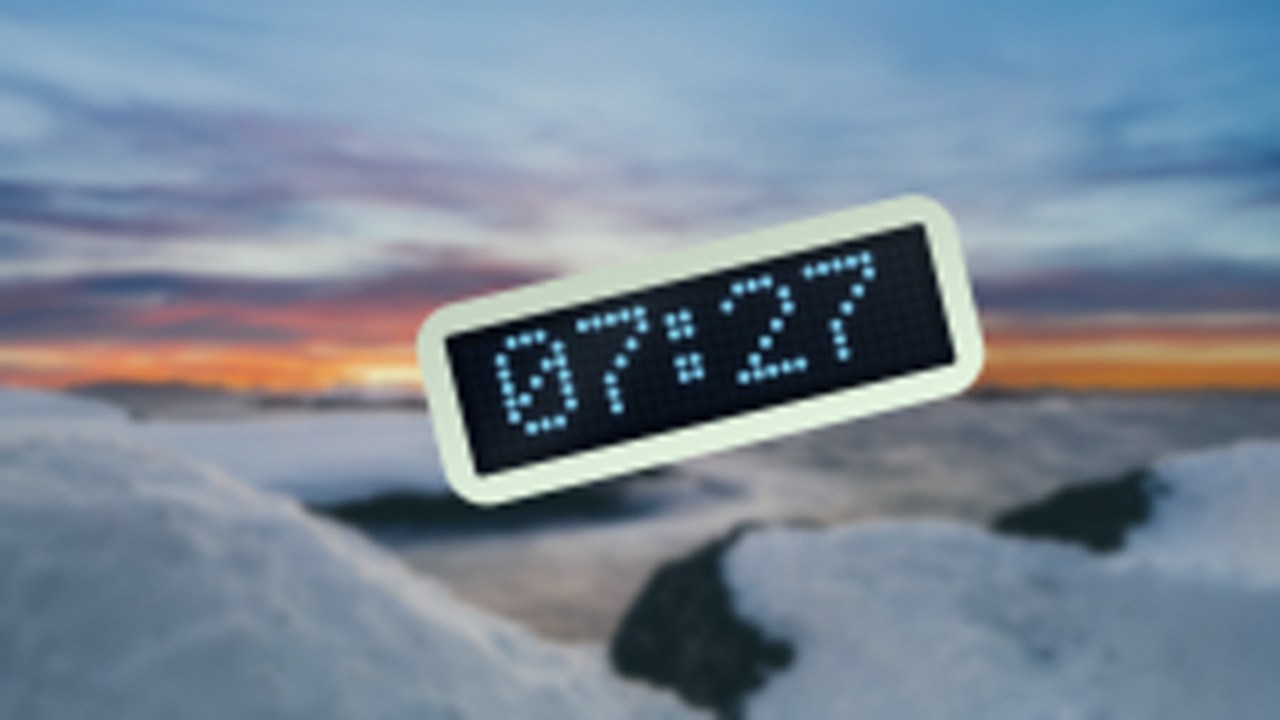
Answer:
7 h 27 min
